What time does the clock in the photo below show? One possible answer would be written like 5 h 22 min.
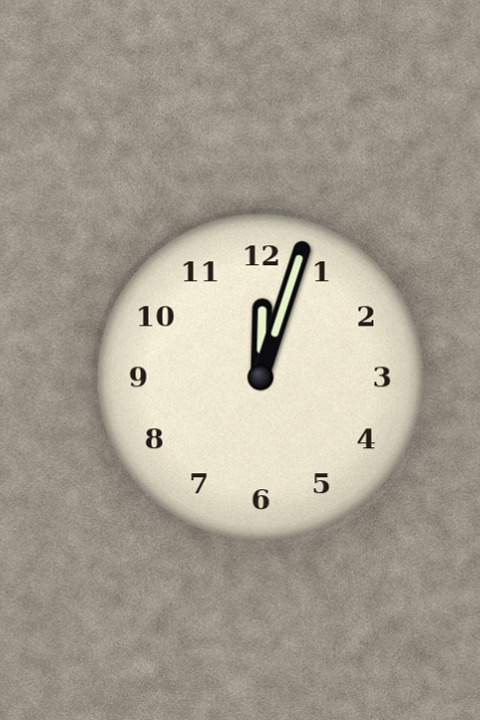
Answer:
12 h 03 min
